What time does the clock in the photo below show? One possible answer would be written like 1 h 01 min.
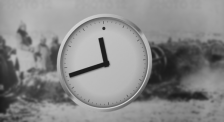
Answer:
11 h 43 min
